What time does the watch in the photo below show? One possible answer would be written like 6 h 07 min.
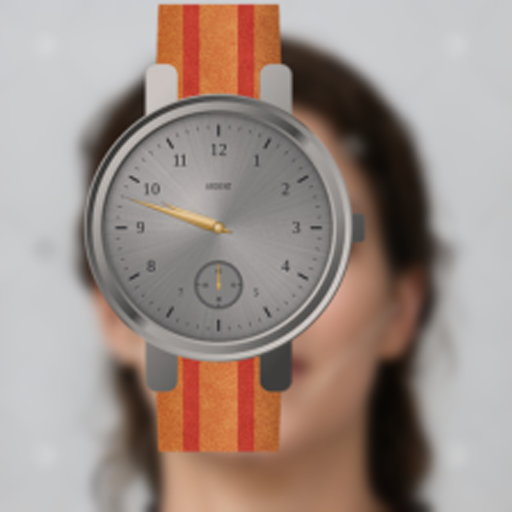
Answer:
9 h 48 min
